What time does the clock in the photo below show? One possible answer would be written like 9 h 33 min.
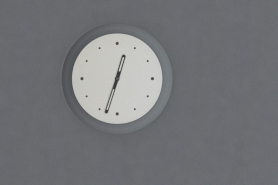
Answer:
12 h 33 min
